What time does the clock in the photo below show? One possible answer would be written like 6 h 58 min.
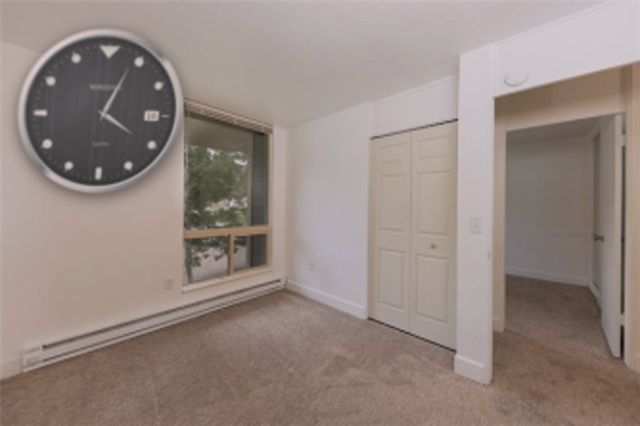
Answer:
4 h 04 min
